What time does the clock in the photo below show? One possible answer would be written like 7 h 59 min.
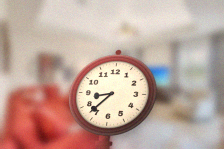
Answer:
8 h 37 min
